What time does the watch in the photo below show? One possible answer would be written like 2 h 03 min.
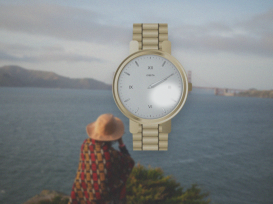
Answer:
2 h 10 min
